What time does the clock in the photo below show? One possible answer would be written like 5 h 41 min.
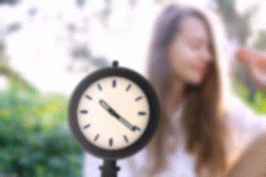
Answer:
10 h 21 min
